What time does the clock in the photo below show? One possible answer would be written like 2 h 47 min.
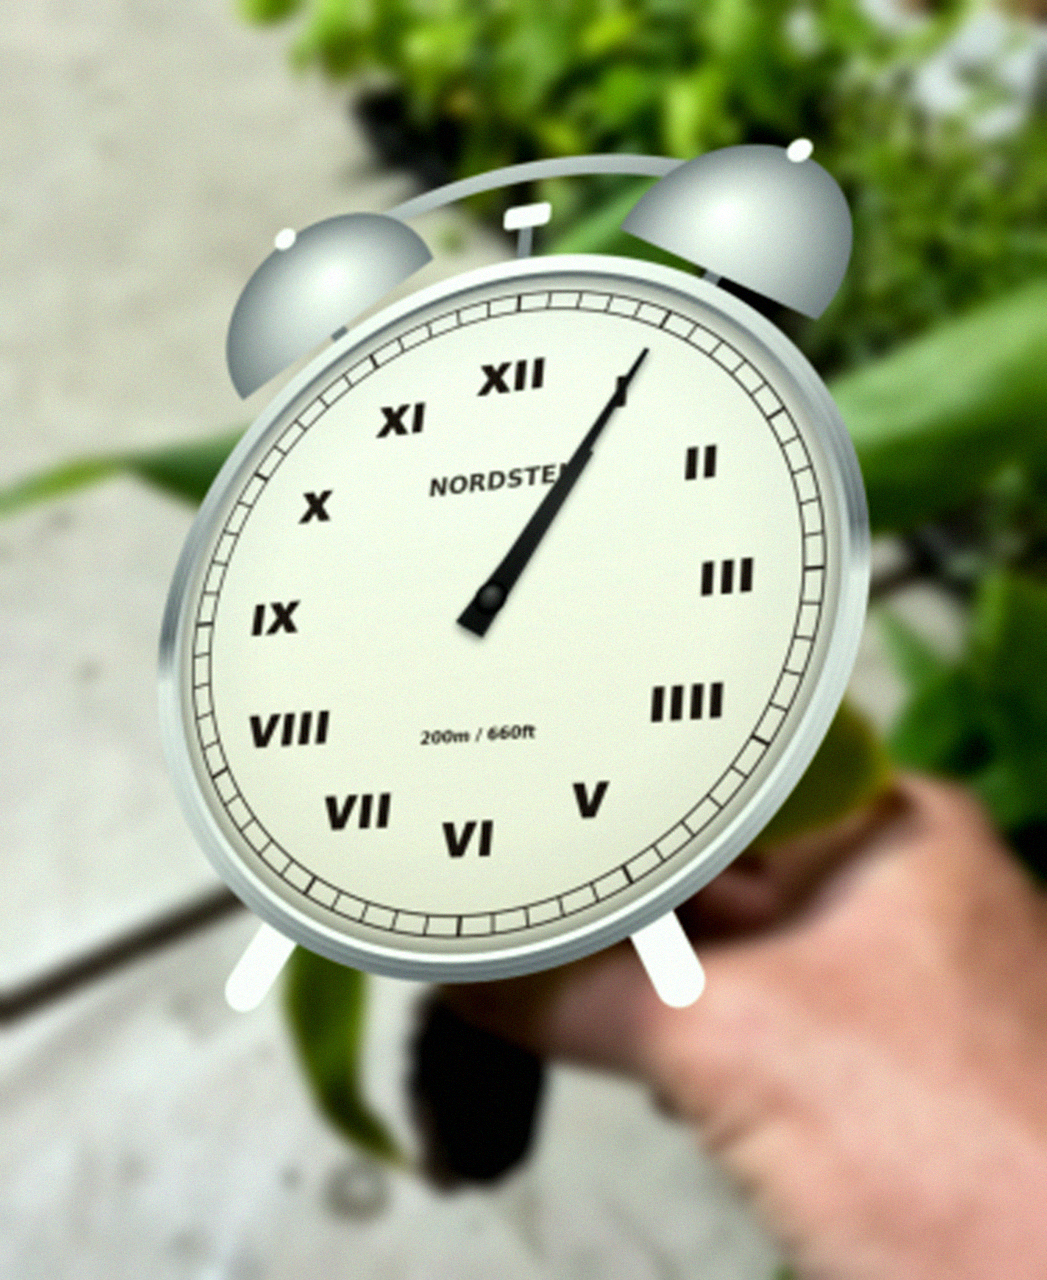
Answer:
1 h 05 min
